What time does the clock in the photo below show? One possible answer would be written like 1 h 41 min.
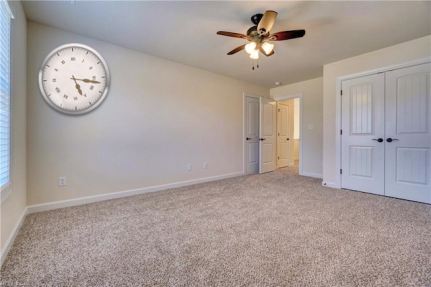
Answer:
5 h 17 min
